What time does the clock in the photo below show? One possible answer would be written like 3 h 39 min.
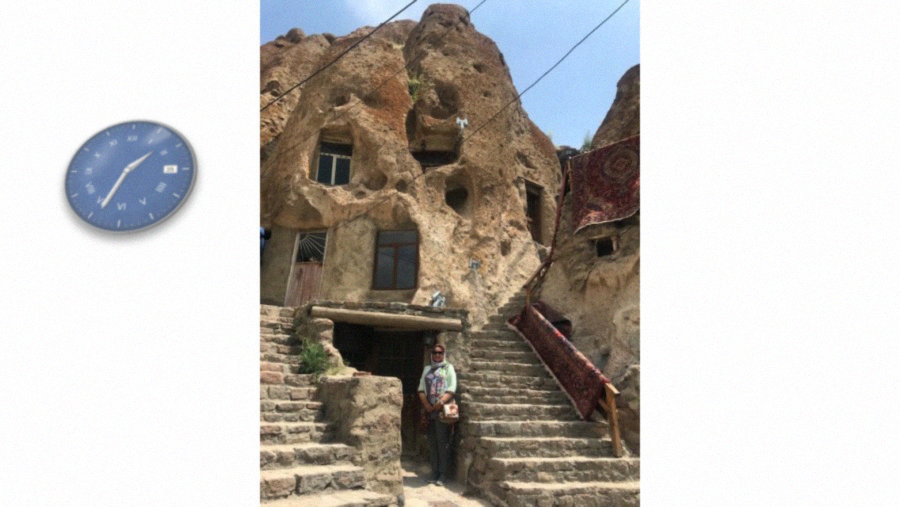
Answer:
1 h 34 min
